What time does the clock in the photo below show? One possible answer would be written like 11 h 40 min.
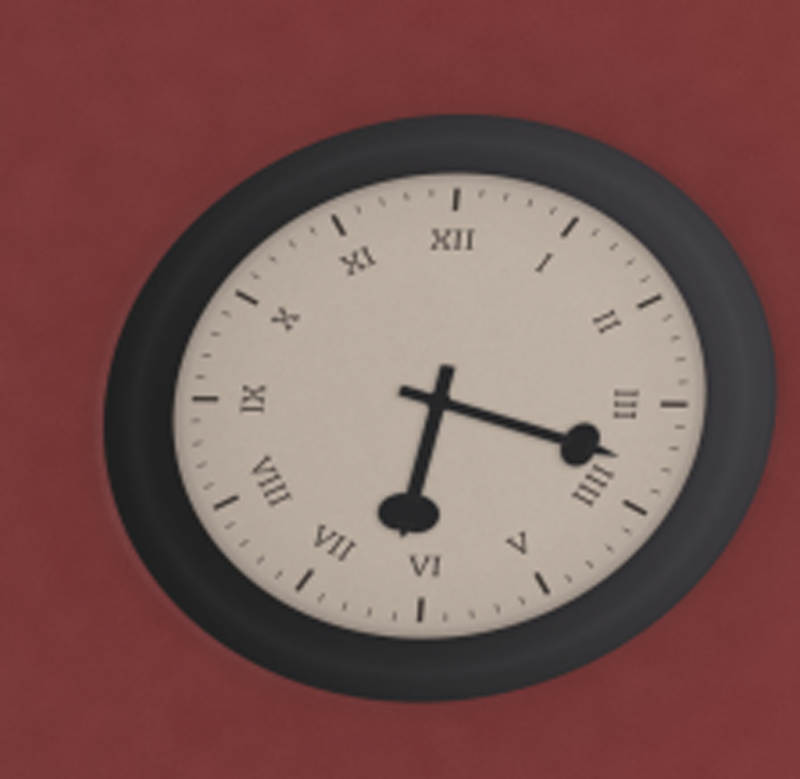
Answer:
6 h 18 min
